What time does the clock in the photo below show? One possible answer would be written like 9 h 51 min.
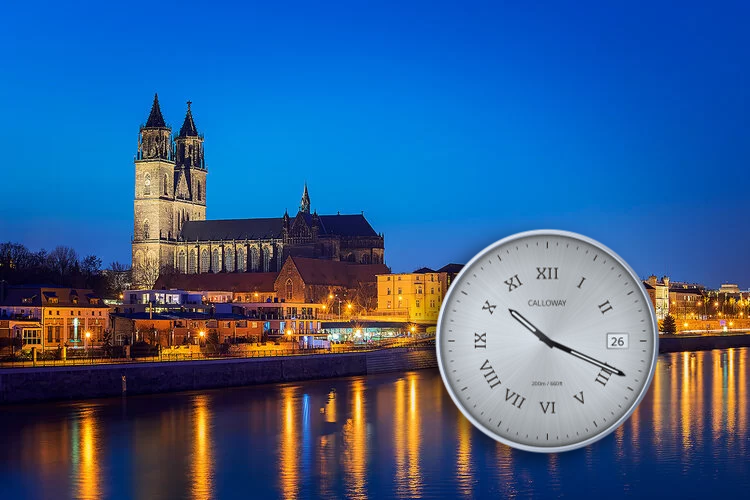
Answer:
10 h 19 min
